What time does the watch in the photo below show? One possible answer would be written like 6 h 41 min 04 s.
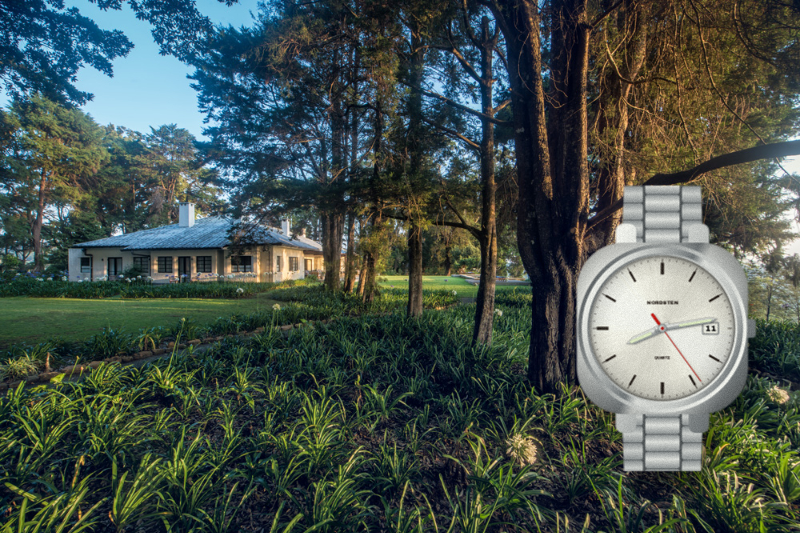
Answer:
8 h 13 min 24 s
